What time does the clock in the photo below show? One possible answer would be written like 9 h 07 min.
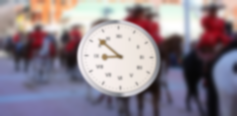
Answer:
8 h 52 min
